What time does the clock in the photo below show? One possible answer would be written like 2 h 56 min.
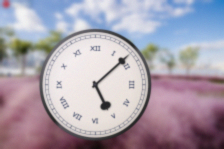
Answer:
5 h 08 min
